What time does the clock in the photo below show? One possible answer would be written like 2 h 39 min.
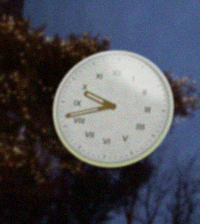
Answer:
9 h 42 min
